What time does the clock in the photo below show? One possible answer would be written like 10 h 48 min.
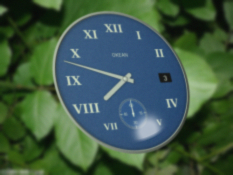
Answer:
7 h 48 min
